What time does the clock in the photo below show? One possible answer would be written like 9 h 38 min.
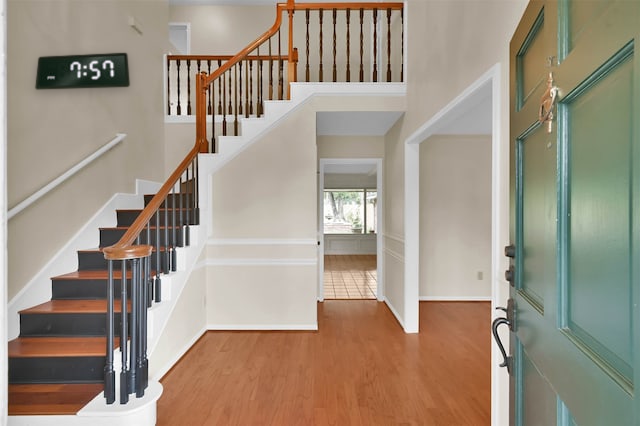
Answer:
7 h 57 min
